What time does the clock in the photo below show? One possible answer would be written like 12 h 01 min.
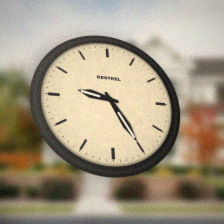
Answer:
9 h 25 min
